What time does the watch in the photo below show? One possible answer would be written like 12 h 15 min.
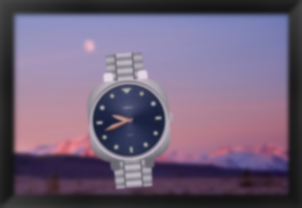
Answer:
9 h 42 min
